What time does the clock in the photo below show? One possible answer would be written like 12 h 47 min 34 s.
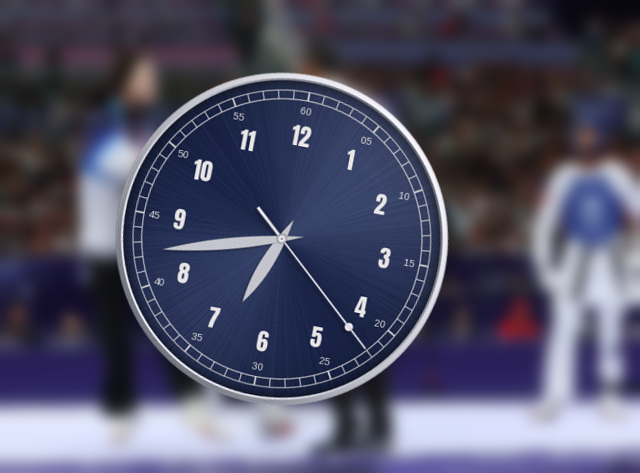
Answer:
6 h 42 min 22 s
